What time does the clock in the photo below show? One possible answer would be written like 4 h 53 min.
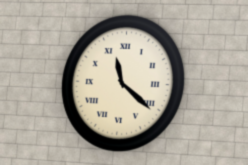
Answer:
11 h 21 min
